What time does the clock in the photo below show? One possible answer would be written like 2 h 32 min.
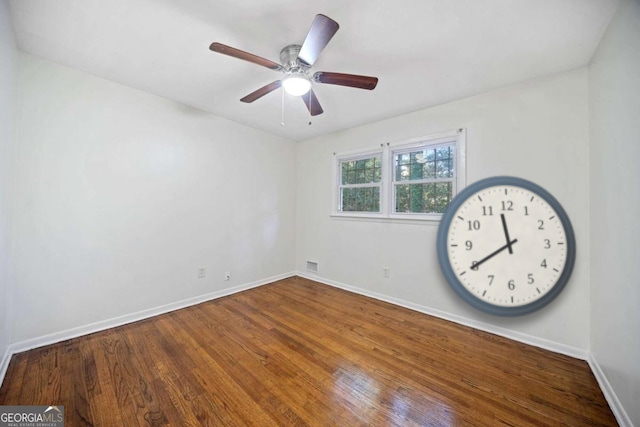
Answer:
11 h 40 min
